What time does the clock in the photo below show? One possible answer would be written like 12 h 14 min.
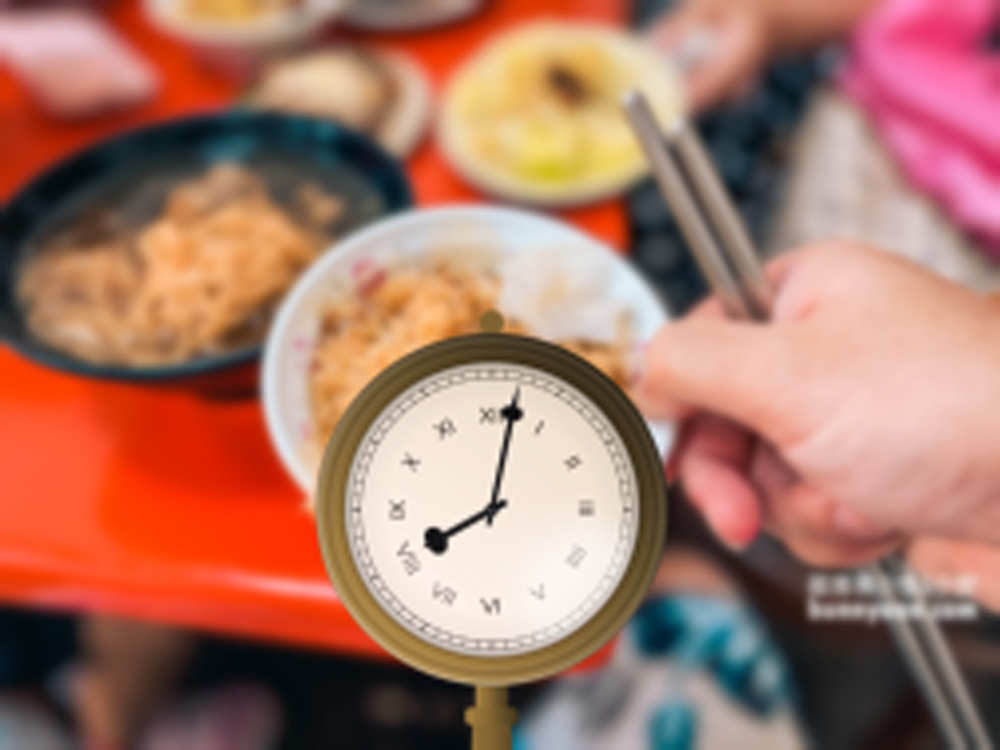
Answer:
8 h 02 min
